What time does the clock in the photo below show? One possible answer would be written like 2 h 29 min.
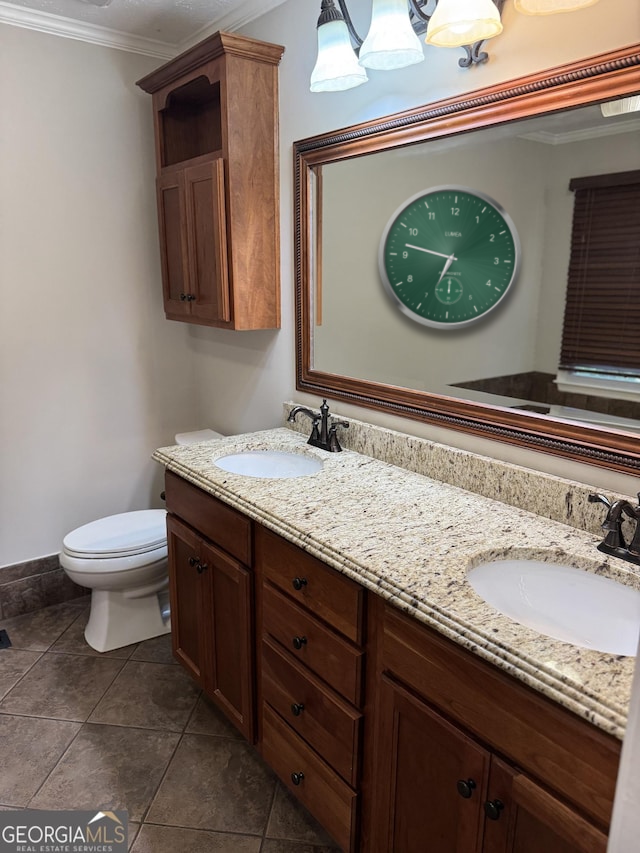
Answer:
6 h 47 min
